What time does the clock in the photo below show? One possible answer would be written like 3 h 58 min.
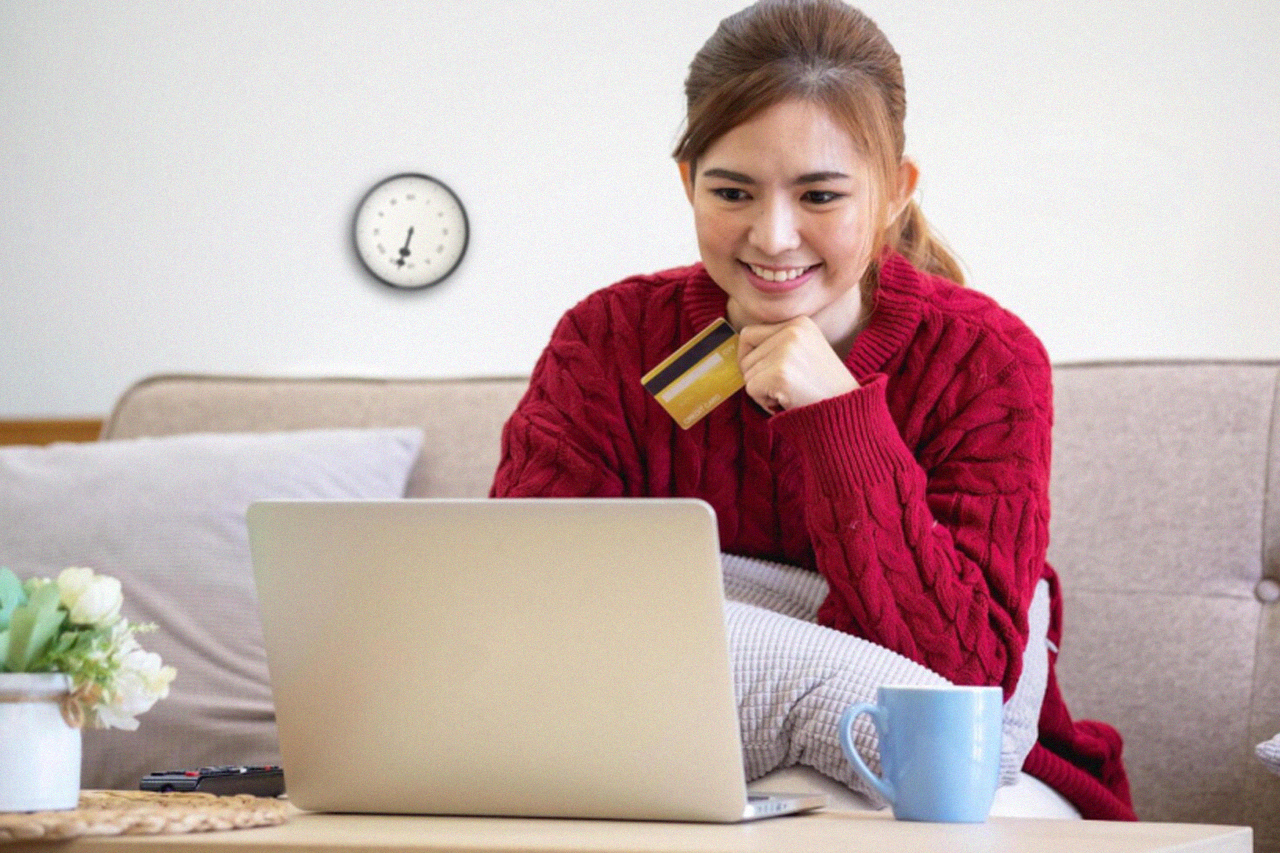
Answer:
6 h 33 min
